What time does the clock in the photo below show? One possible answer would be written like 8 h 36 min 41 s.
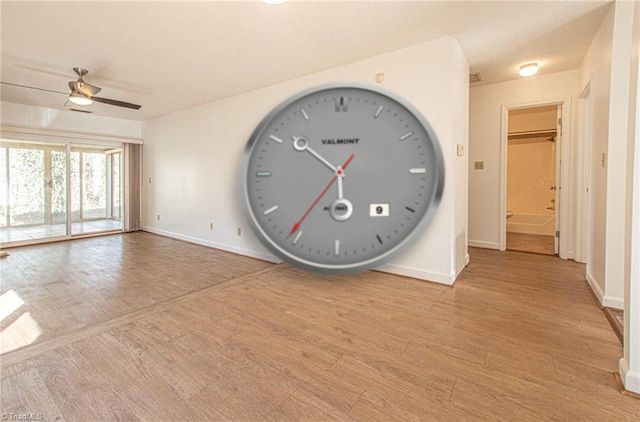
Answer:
5 h 51 min 36 s
